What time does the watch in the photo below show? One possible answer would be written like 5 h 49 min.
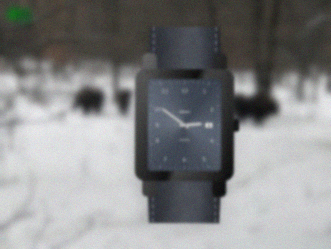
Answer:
2 h 51 min
